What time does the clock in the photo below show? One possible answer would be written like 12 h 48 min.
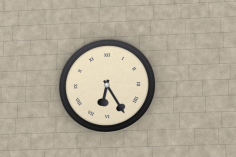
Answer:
6 h 25 min
